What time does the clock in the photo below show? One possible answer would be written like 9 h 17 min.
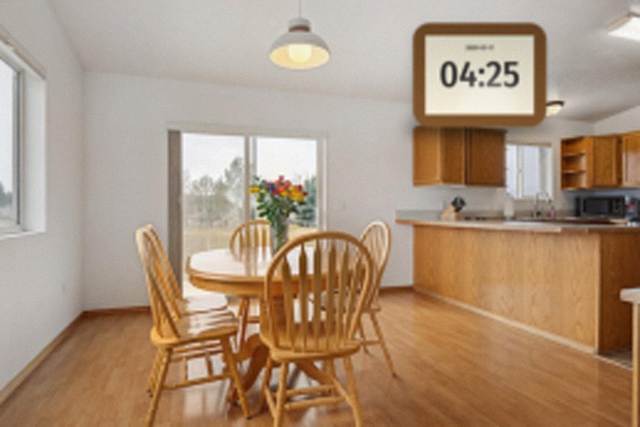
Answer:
4 h 25 min
